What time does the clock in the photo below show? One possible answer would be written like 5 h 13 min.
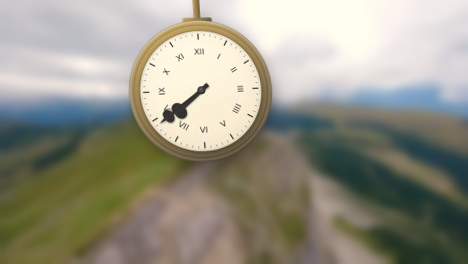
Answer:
7 h 39 min
